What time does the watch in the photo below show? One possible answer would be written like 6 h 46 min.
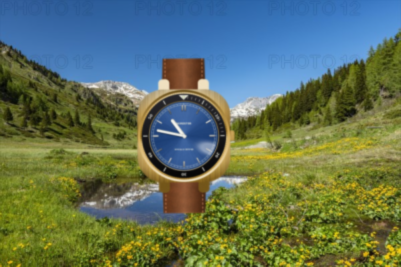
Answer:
10 h 47 min
